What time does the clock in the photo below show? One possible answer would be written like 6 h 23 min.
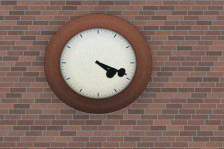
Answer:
4 h 19 min
